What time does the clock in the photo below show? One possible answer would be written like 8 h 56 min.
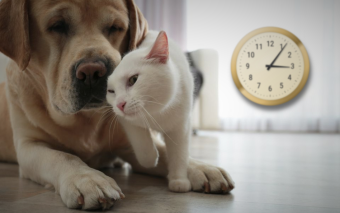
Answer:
3 h 06 min
